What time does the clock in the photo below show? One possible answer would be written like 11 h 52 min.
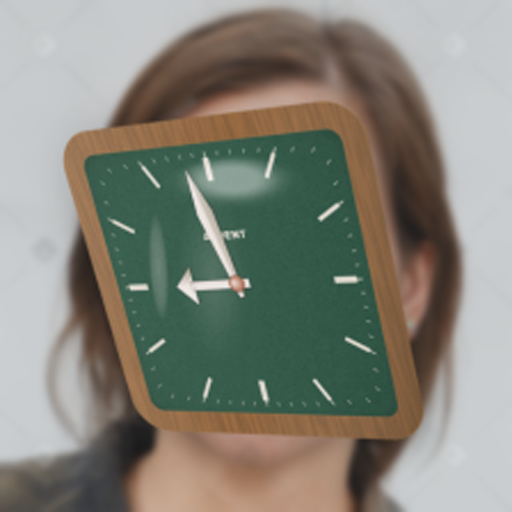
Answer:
8 h 58 min
